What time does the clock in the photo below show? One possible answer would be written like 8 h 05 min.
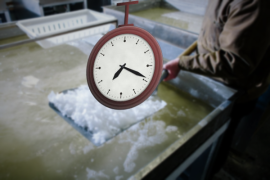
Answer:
7 h 19 min
